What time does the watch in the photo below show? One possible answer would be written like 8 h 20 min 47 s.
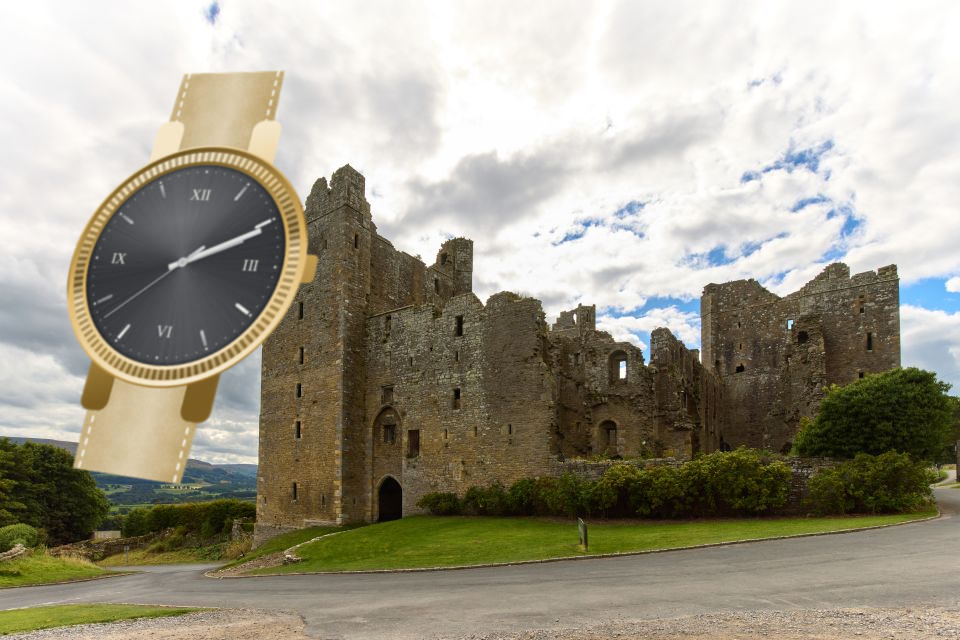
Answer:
2 h 10 min 38 s
